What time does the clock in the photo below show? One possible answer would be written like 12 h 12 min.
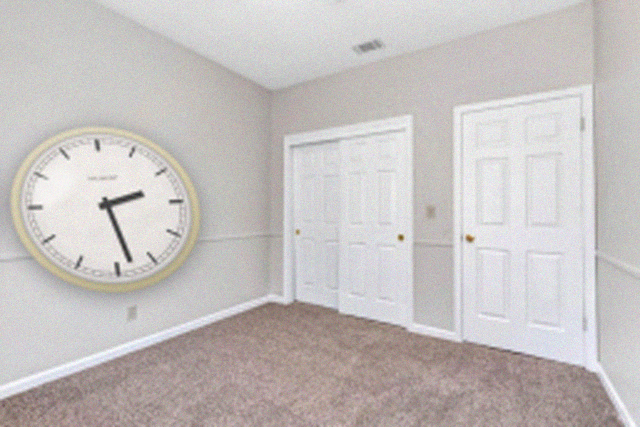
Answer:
2 h 28 min
